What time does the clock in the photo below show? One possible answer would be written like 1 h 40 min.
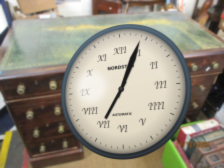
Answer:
7 h 04 min
